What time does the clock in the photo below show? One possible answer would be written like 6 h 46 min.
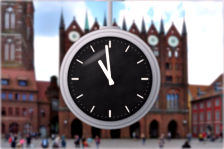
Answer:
10 h 59 min
